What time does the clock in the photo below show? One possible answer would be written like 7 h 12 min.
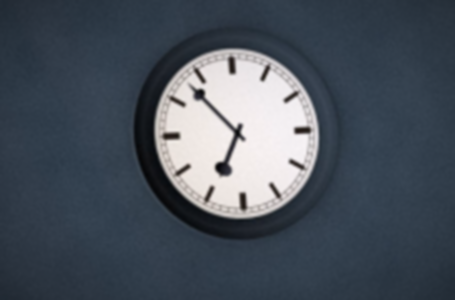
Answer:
6 h 53 min
